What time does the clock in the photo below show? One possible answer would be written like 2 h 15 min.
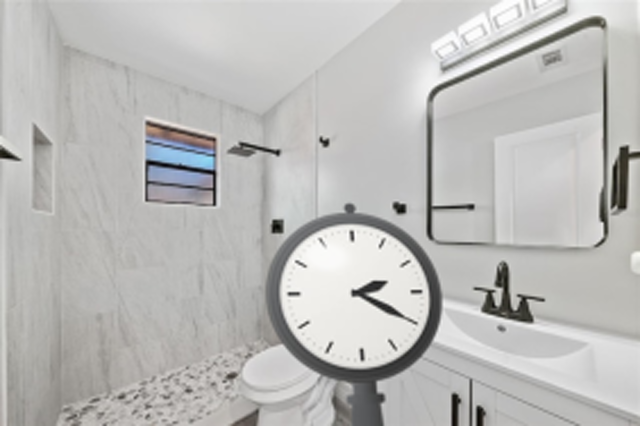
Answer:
2 h 20 min
